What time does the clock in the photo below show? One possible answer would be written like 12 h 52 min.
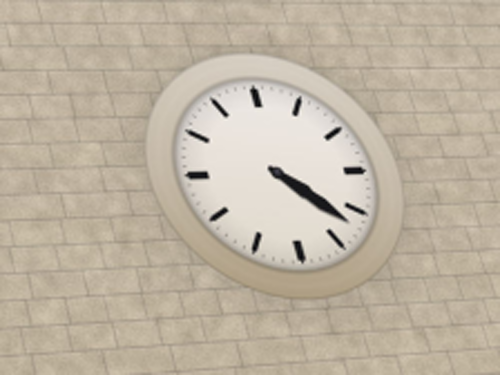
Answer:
4 h 22 min
